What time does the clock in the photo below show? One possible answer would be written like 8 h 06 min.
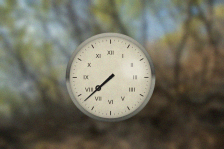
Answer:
7 h 38 min
